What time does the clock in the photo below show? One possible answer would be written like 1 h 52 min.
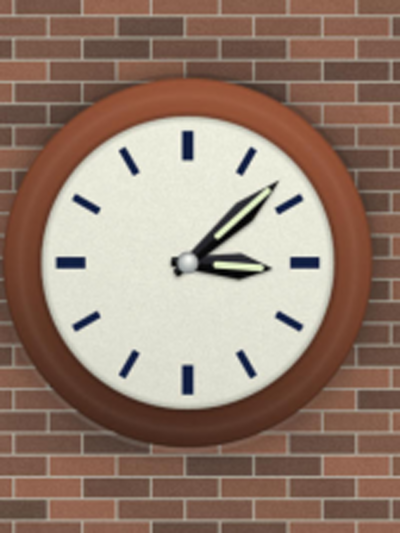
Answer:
3 h 08 min
